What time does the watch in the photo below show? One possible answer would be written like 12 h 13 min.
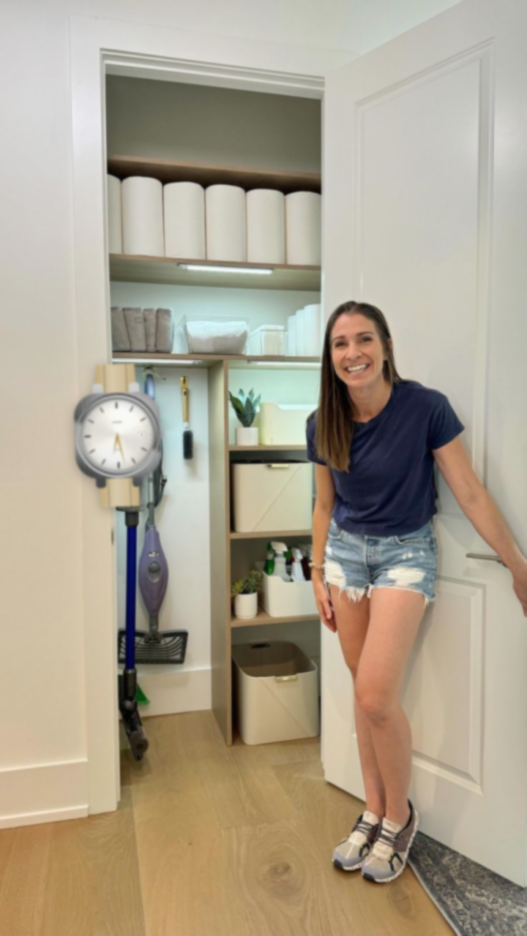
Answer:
6 h 28 min
